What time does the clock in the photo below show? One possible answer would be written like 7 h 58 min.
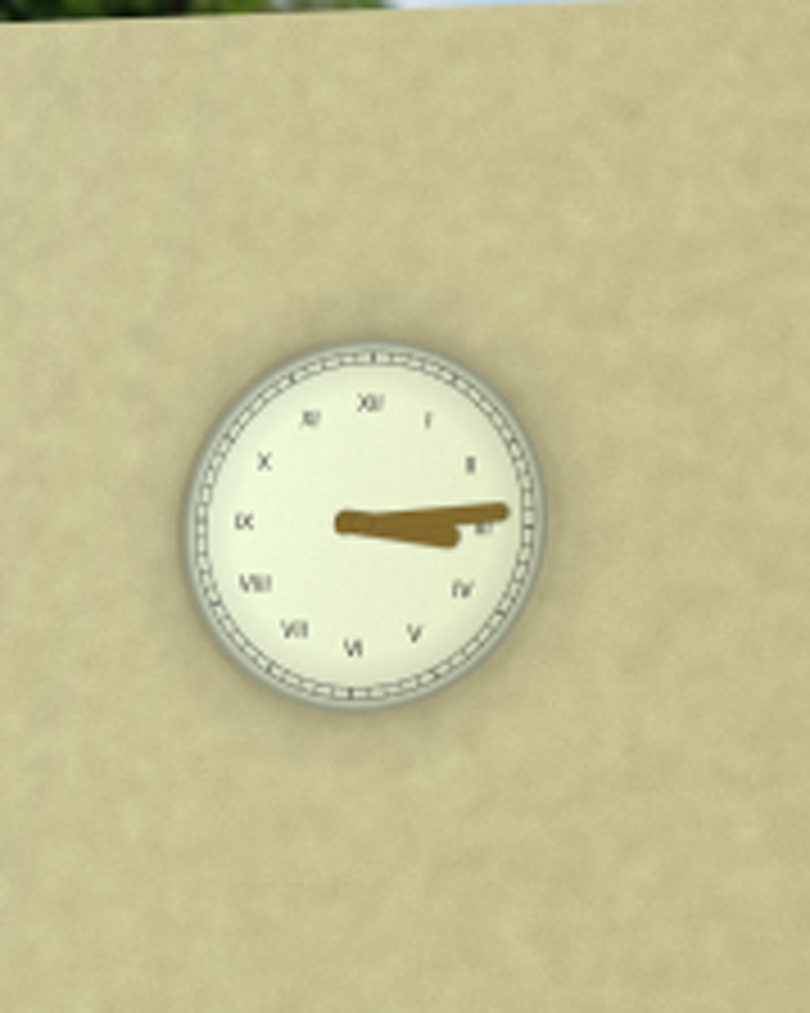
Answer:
3 h 14 min
